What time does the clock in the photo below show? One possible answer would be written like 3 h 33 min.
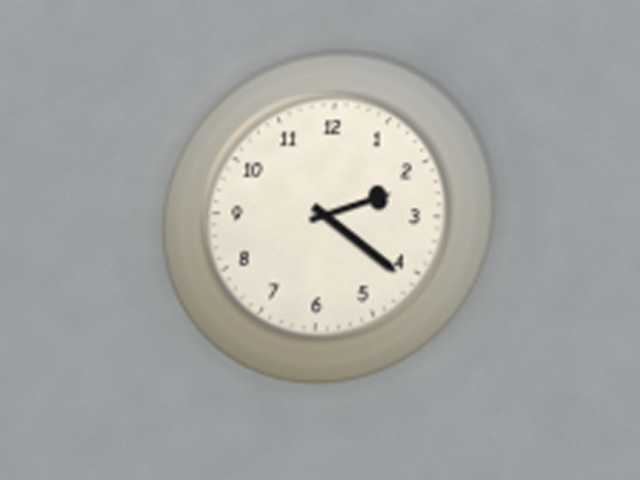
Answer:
2 h 21 min
